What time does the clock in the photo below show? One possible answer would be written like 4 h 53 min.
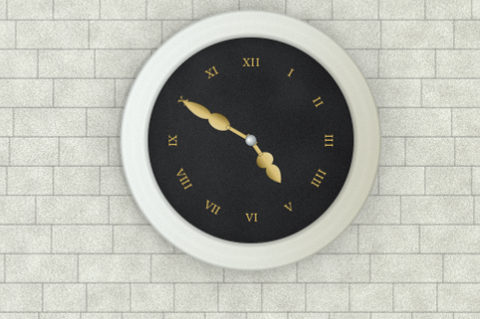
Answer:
4 h 50 min
